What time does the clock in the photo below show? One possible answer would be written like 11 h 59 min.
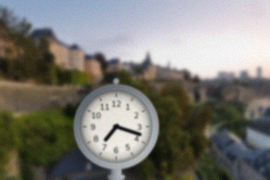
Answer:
7 h 18 min
